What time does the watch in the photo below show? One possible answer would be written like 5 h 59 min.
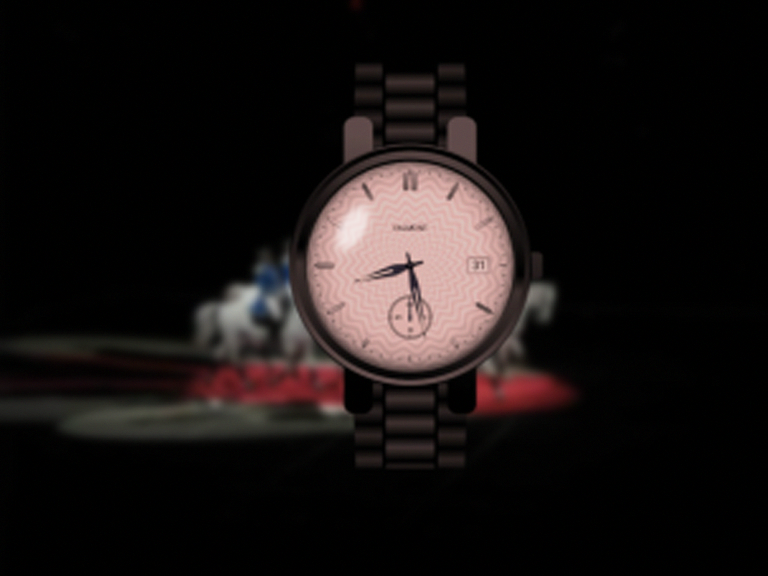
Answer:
8 h 28 min
